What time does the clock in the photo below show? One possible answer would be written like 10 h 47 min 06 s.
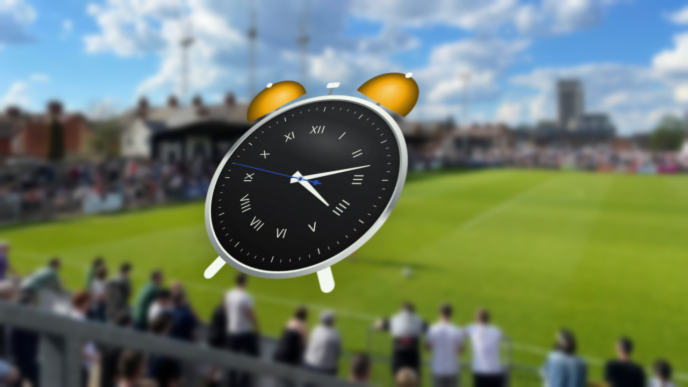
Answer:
4 h 12 min 47 s
